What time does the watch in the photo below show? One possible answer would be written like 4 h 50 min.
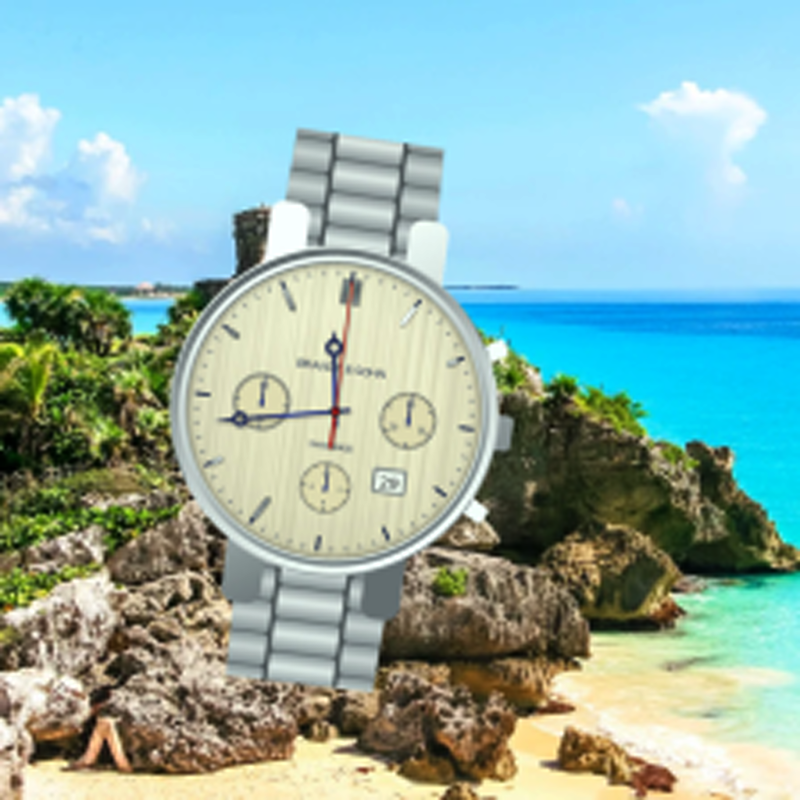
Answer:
11 h 43 min
